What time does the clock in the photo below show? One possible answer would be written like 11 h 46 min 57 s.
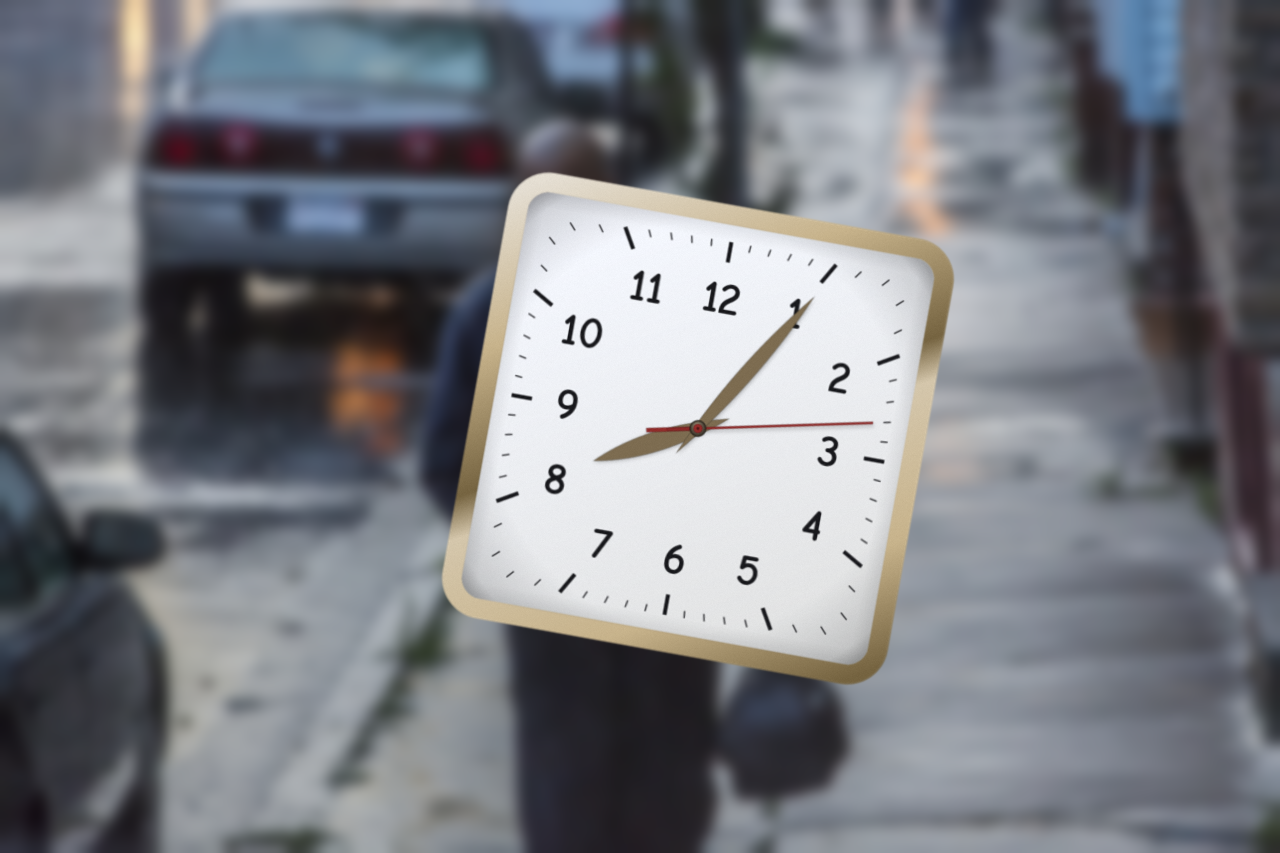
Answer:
8 h 05 min 13 s
